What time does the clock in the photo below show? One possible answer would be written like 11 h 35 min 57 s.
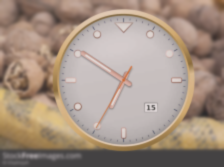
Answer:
6 h 50 min 35 s
